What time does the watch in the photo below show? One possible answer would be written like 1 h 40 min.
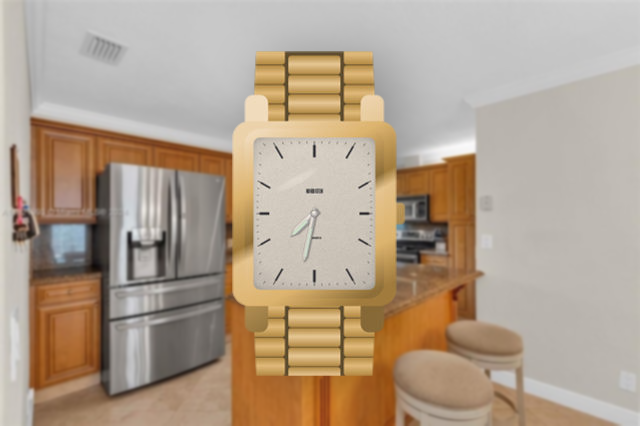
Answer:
7 h 32 min
